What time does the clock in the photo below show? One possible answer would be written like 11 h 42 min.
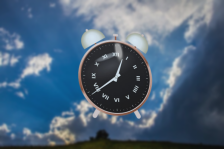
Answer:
12 h 39 min
